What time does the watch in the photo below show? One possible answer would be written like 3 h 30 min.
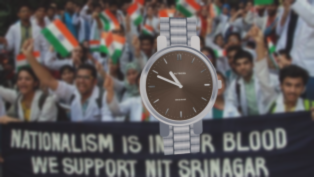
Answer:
10 h 49 min
